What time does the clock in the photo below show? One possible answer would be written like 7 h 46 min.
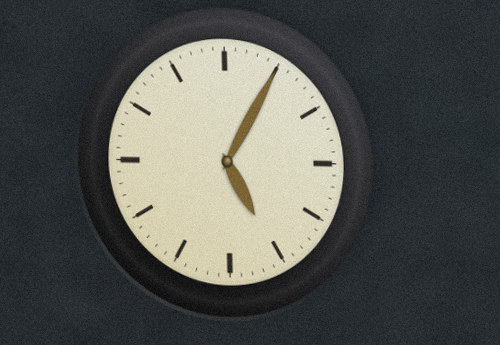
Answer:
5 h 05 min
